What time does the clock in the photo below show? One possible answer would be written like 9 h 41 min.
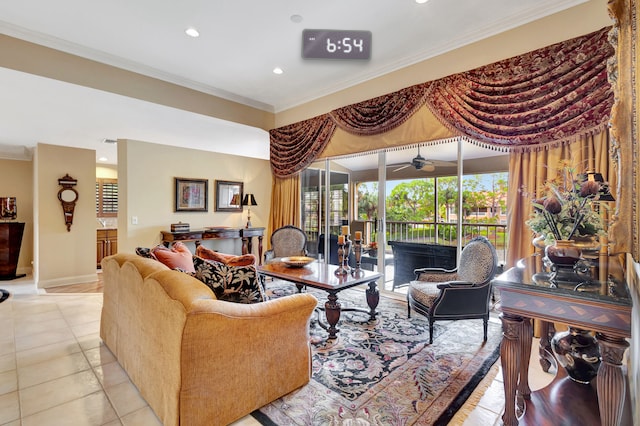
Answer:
6 h 54 min
